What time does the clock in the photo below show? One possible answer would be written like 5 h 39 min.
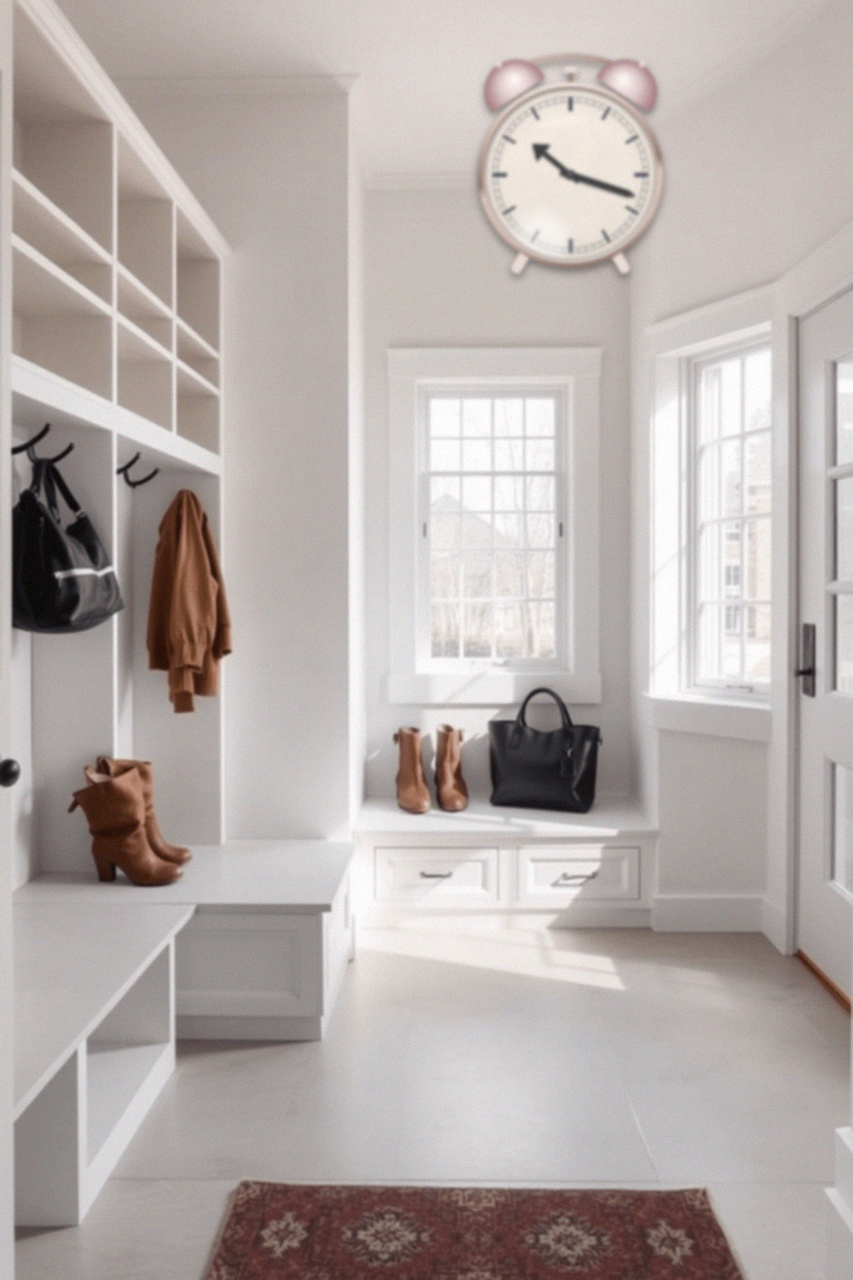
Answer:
10 h 18 min
